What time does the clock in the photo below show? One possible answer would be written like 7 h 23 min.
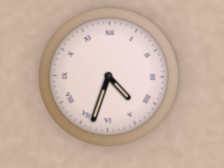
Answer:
4 h 33 min
